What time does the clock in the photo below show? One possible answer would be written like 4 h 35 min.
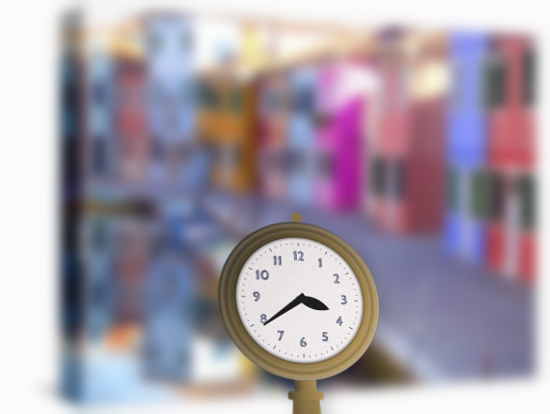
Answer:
3 h 39 min
